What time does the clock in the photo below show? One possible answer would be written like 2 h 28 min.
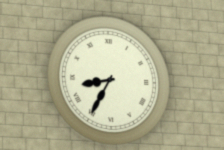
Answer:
8 h 35 min
